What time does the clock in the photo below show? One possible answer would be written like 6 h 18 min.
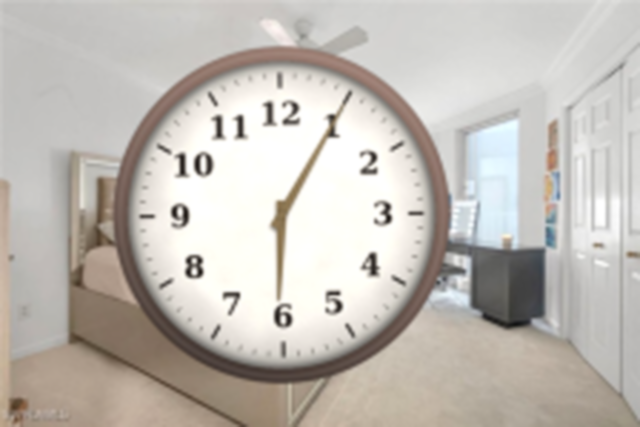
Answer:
6 h 05 min
